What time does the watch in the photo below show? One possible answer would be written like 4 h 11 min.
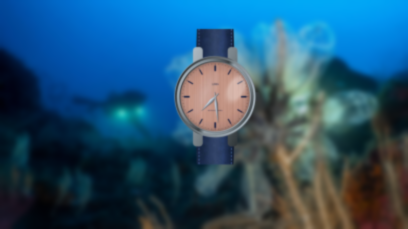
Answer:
7 h 29 min
